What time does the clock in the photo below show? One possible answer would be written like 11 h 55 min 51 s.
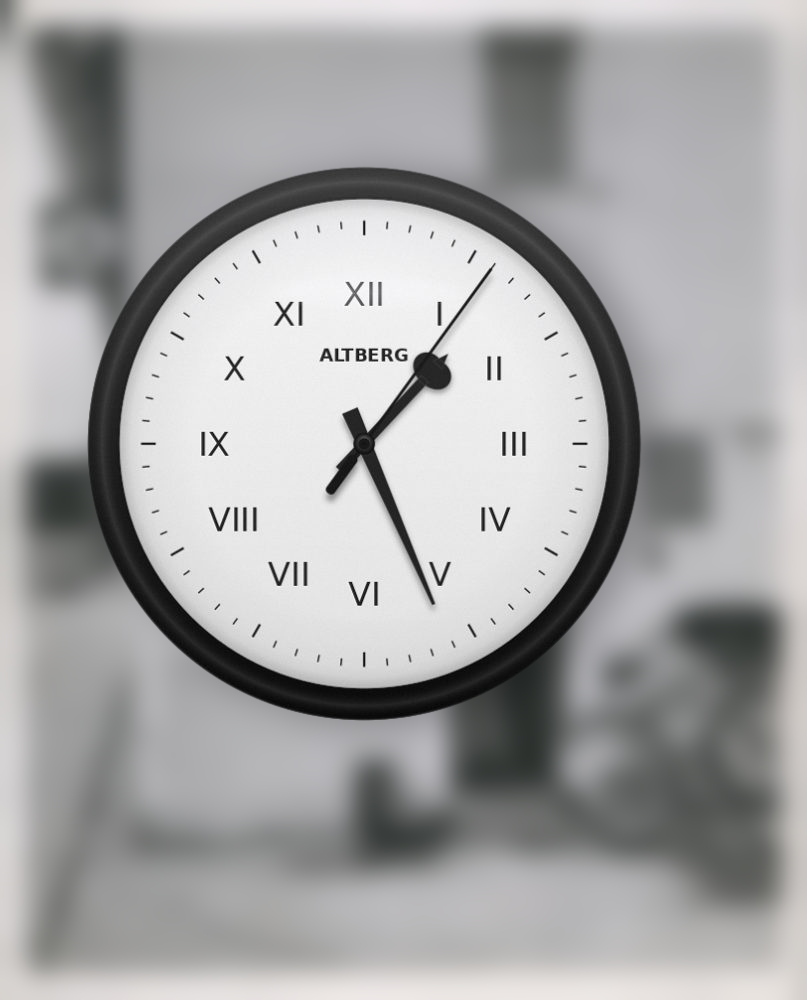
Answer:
1 h 26 min 06 s
